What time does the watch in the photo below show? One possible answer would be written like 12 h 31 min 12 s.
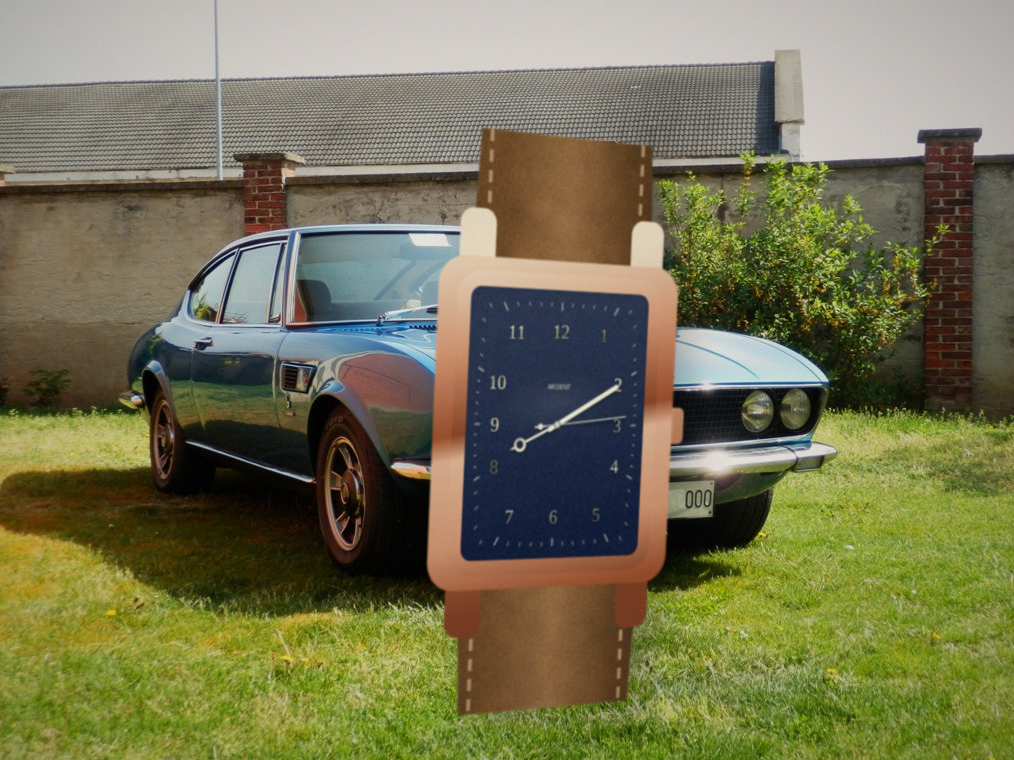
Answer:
8 h 10 min 14 s
